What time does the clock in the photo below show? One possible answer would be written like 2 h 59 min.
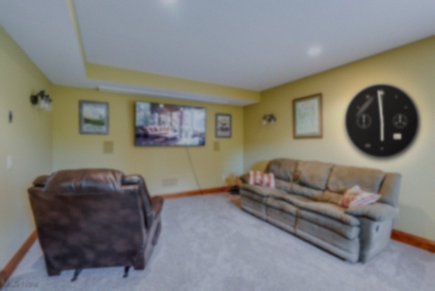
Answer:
5 h 59 min
